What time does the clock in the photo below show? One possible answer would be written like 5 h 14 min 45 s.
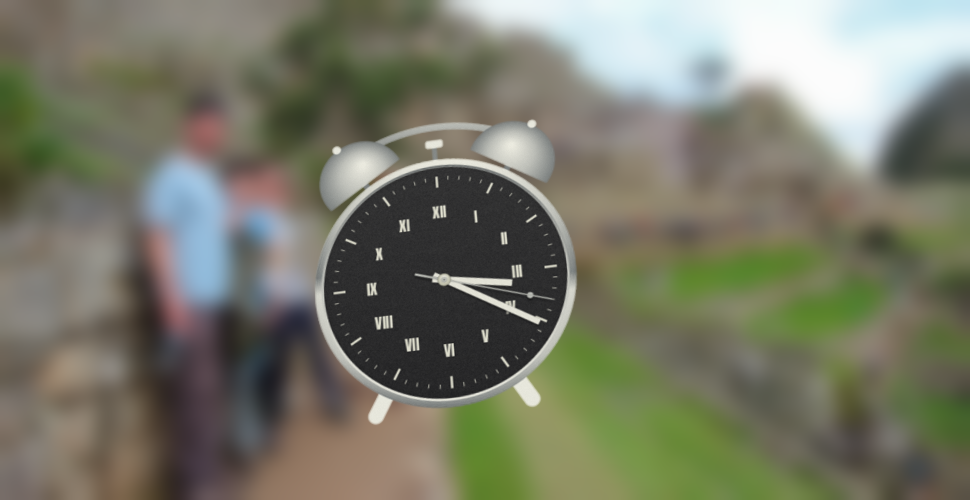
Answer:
3 h 20 min 18 s
